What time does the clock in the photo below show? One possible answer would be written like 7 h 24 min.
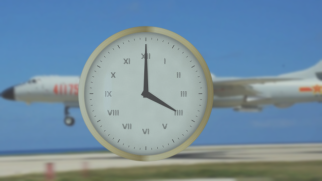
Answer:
4 h 00 min
